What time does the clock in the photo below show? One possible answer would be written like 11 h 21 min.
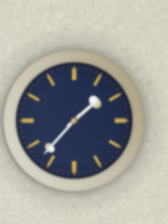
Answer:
1 h 37 min
